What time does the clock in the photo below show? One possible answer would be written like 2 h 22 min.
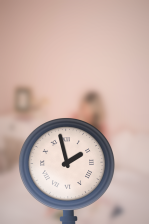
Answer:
1 h 58 min
